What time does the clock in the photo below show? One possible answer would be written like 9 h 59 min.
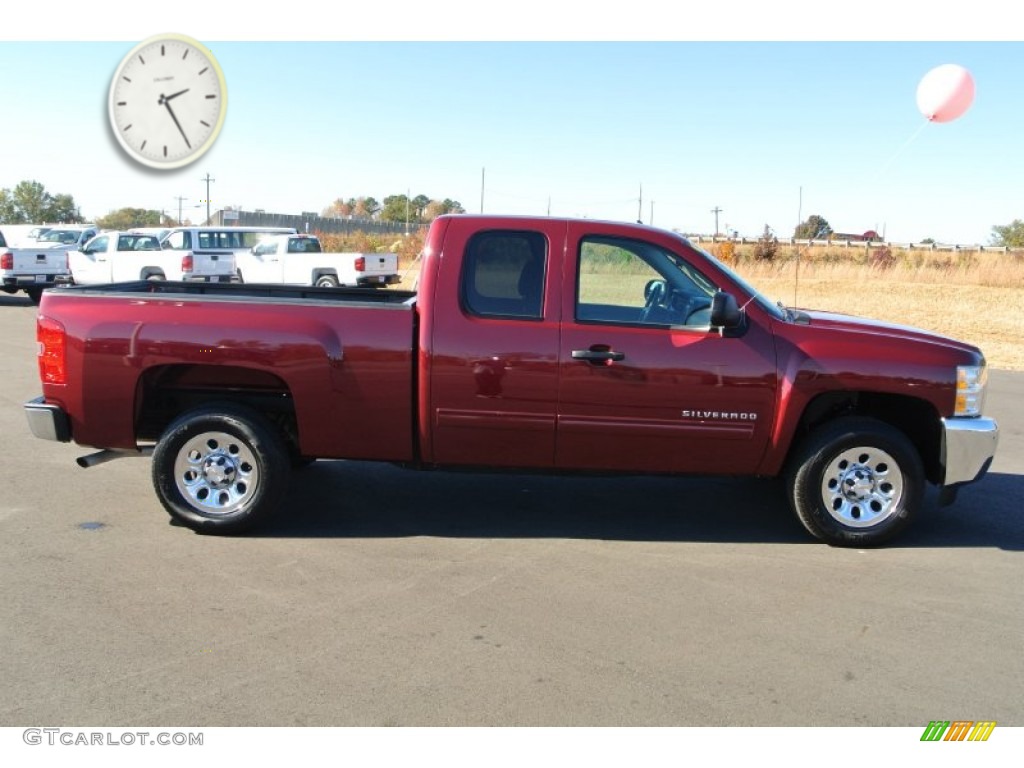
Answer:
2 h 25 min
